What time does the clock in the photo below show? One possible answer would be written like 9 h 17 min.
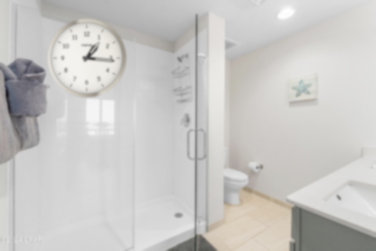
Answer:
1 h 16 min
